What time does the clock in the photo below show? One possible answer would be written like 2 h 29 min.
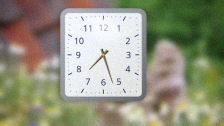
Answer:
7 h 27 min
